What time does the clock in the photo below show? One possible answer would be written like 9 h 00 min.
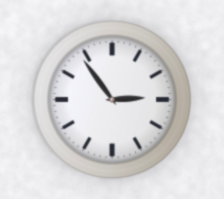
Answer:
2 h 54 min
